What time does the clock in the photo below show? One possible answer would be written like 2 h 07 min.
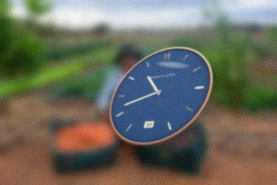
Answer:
10 h 42 min
